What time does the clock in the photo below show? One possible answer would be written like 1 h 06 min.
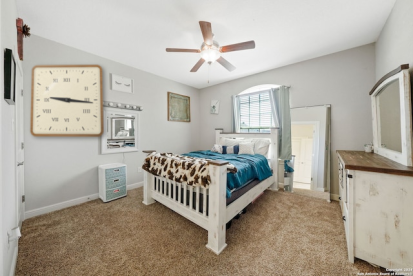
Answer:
9 h 16 min
